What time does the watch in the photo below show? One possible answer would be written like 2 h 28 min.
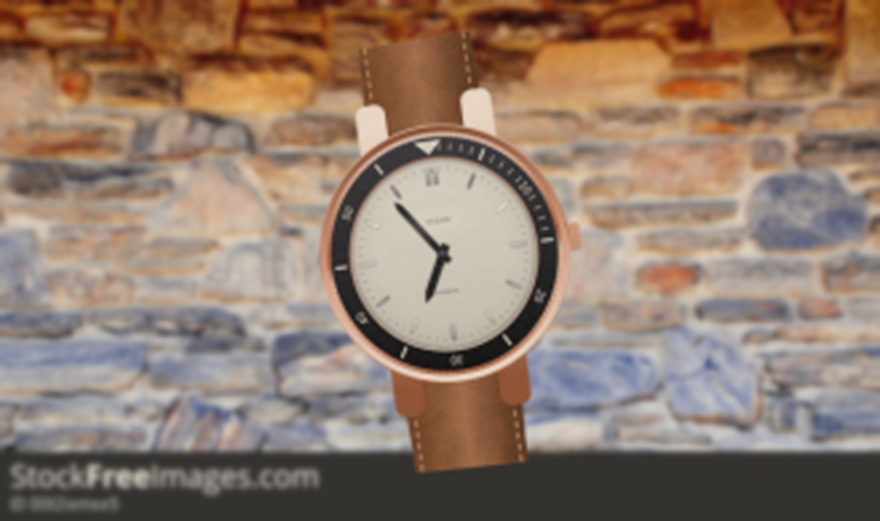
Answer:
6 h 54 min
